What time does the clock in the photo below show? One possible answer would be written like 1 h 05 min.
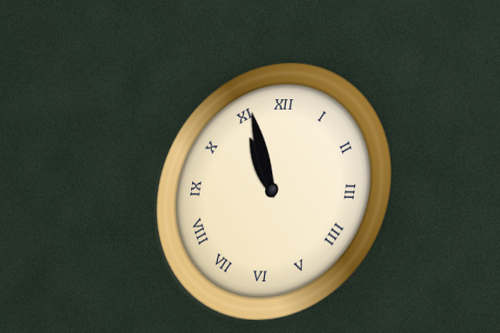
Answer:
10 h 56 min
